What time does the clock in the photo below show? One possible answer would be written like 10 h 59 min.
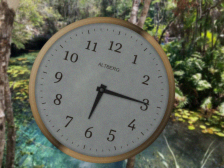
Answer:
6 h 15 min
